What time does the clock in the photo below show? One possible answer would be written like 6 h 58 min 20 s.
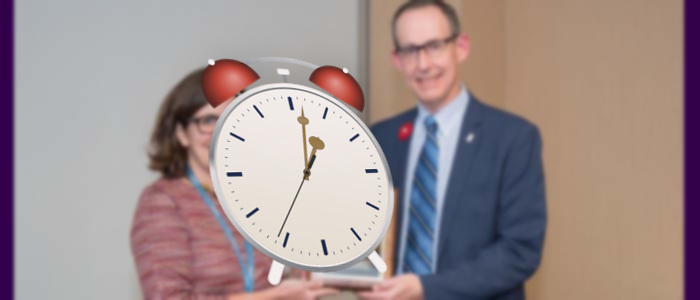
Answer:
1 h 01 min 36 s
